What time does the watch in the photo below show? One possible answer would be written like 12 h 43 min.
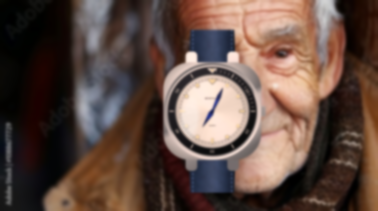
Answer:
7 h 04 min
